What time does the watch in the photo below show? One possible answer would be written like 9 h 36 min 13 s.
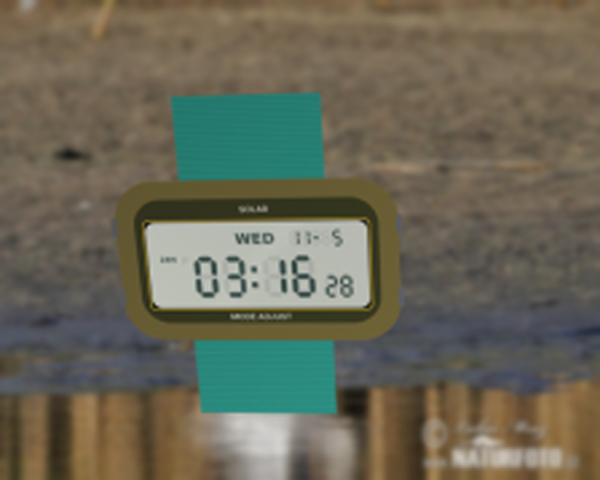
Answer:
3 h 16 min 28 s
